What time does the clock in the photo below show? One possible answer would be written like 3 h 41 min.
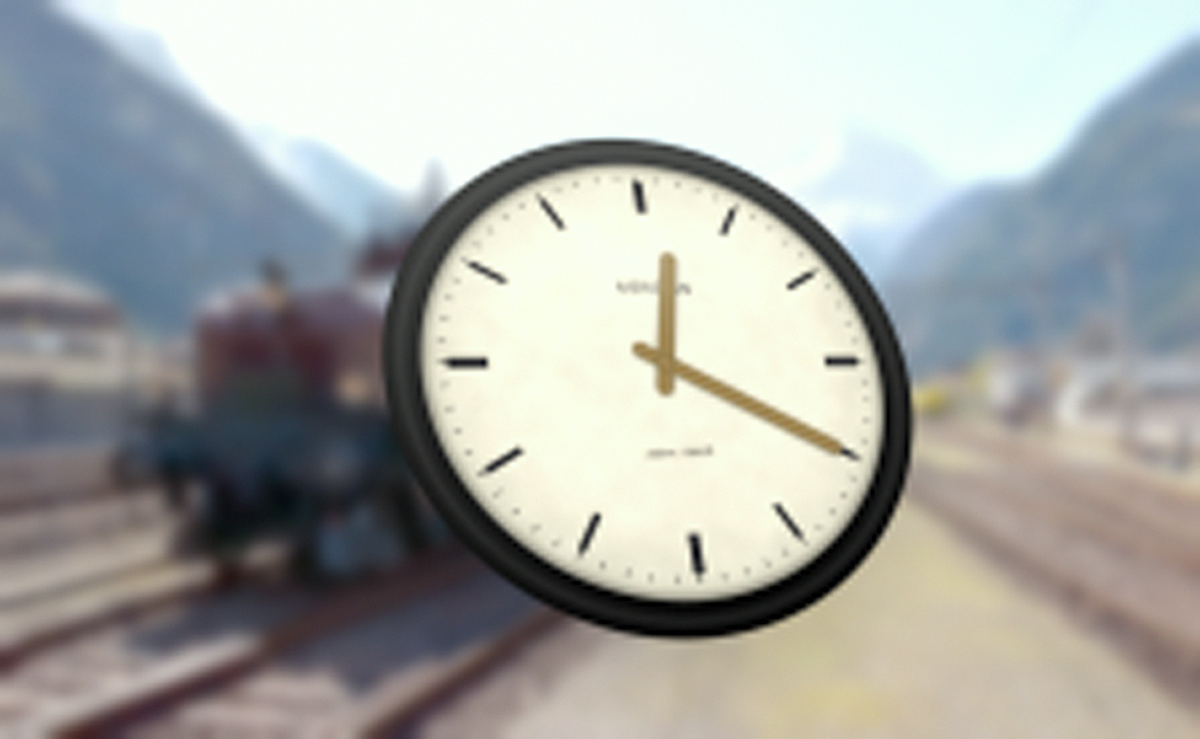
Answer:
12 h 20 min
